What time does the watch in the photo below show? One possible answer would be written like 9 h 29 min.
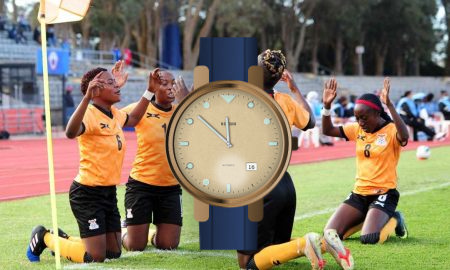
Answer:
11 h 52 min
